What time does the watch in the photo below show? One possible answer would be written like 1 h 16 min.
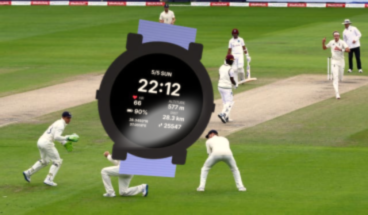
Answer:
22 h 12 min
